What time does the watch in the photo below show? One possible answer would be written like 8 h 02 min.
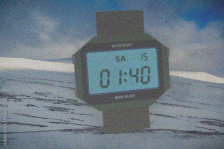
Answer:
1 h 40 min
